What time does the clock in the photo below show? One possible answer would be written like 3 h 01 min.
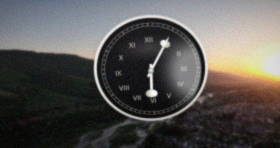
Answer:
6 h 05 min
